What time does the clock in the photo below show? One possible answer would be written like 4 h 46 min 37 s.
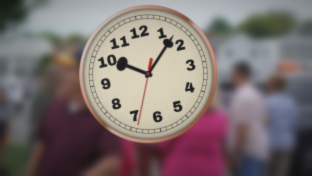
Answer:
10 h 07 min 34 s
